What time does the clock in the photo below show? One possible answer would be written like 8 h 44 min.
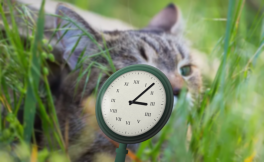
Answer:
3 h 07 min
